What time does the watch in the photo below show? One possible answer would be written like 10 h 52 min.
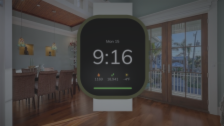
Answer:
9 h 16 min
